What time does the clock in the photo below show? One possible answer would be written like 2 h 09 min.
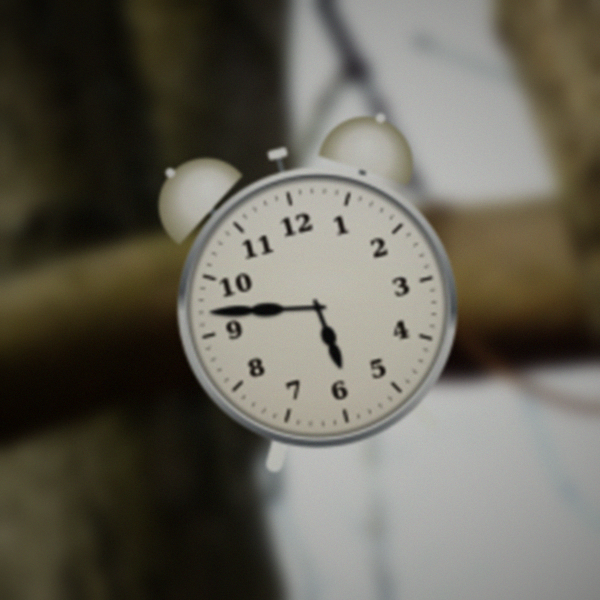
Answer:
5 h 47 min
